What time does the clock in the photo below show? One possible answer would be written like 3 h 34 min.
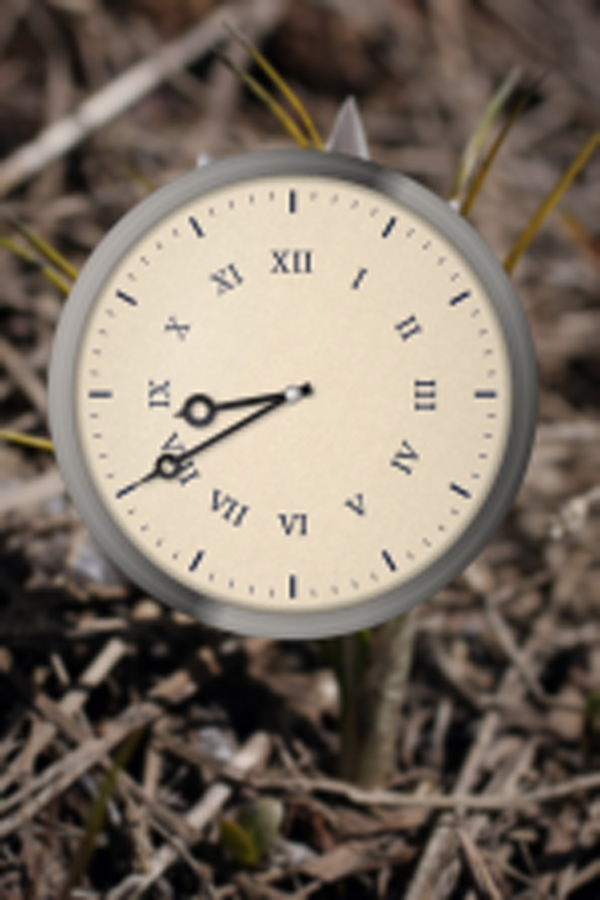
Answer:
8 h 40 min
